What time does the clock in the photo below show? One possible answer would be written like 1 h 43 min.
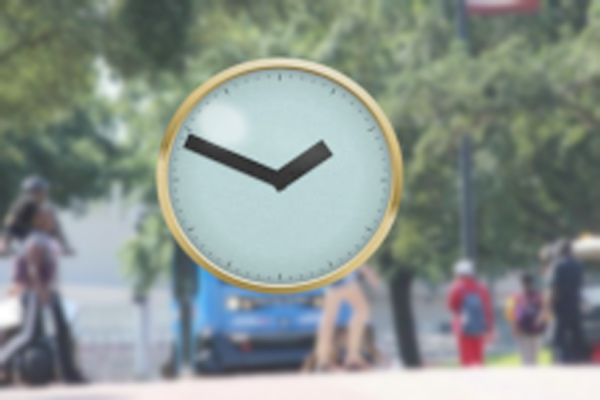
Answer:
1 h 49 min
